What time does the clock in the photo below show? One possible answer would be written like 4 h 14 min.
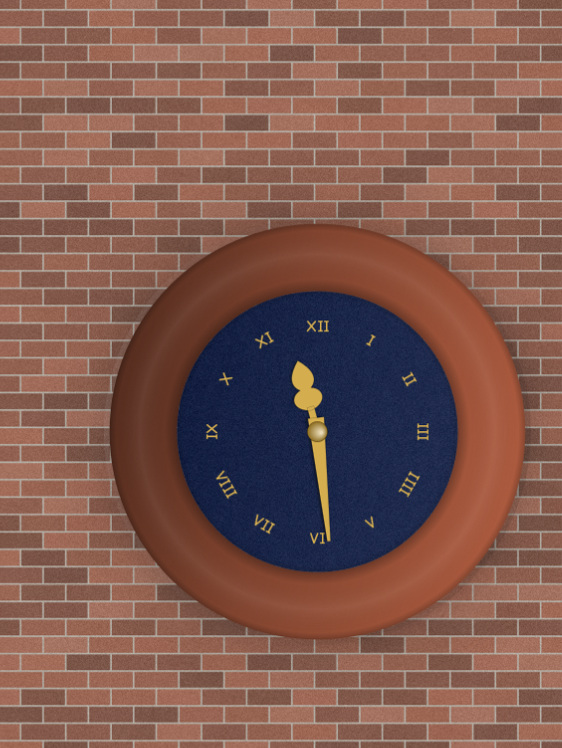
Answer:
11 h 29 min
